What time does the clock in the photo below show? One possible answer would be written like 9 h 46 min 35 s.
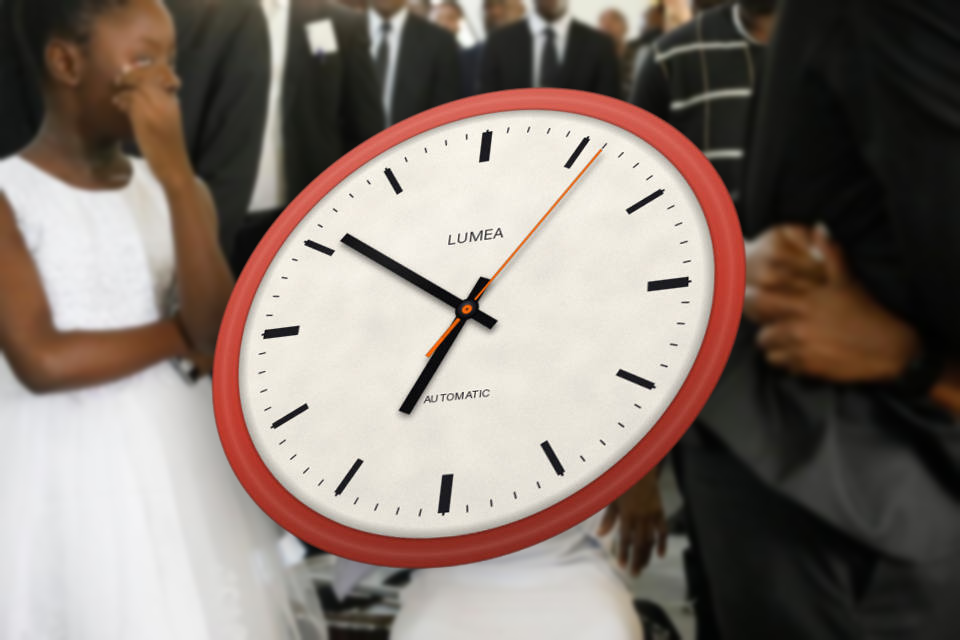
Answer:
6 h 51 min 06 s
